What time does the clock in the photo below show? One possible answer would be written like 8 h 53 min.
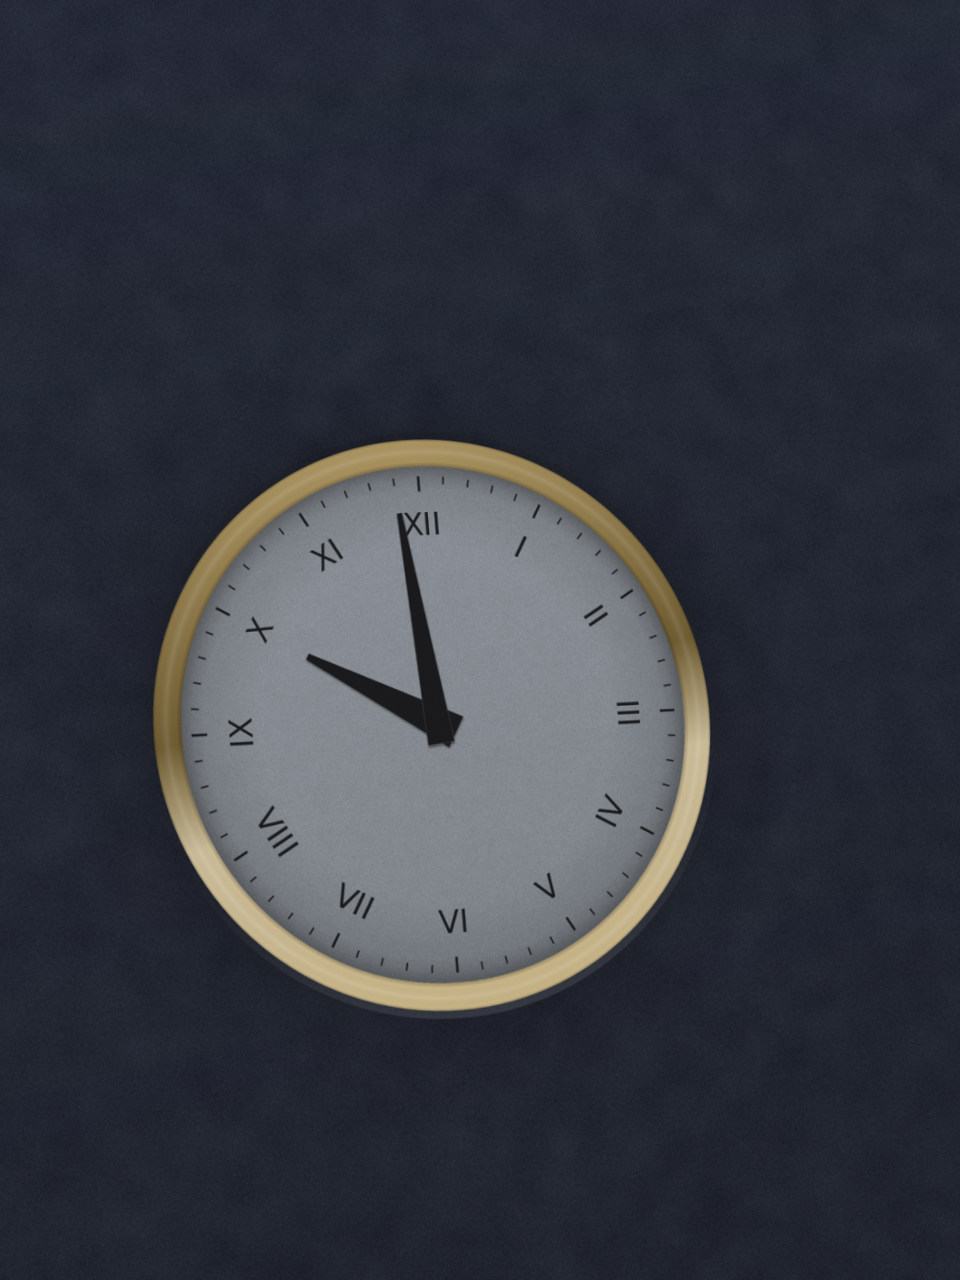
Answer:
9 h 59 min
